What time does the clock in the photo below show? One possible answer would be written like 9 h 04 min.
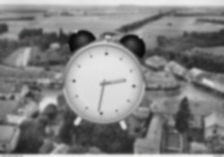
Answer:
2 h 31 min
